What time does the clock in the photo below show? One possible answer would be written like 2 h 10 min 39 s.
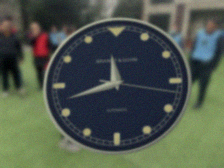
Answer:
11 h 42 min 17 s
